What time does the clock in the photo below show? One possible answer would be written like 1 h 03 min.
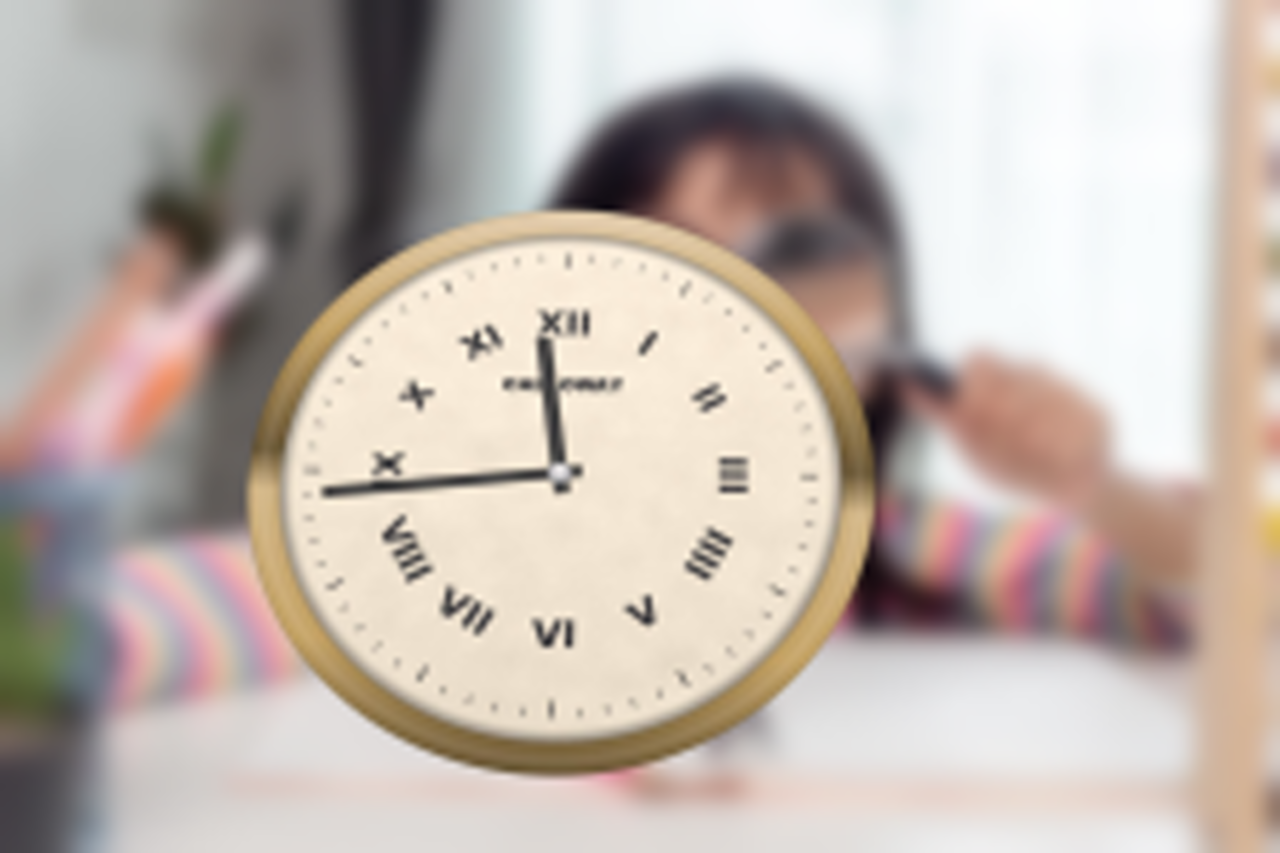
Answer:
11 h 44 min
